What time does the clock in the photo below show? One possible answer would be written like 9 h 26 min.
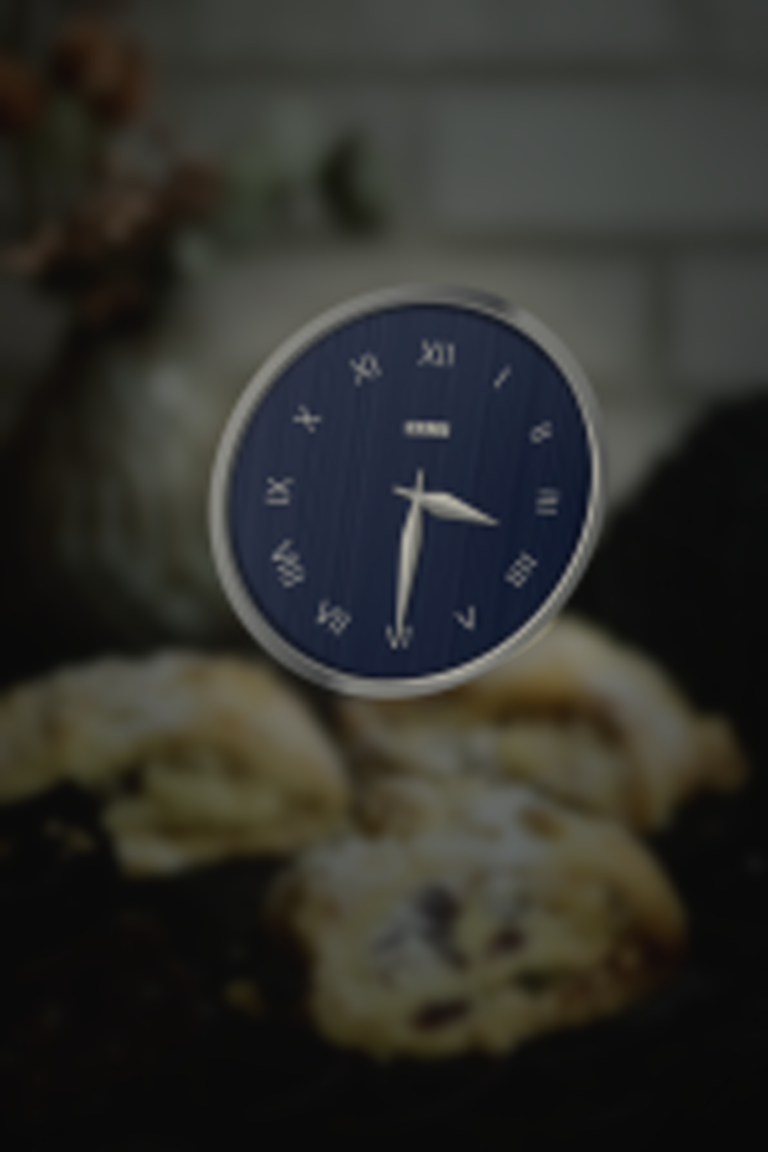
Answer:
3 h 30 min
